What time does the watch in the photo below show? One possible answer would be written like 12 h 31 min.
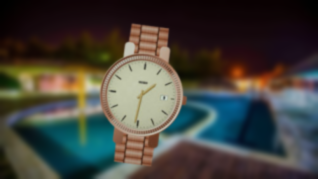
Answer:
1 h 31 min
